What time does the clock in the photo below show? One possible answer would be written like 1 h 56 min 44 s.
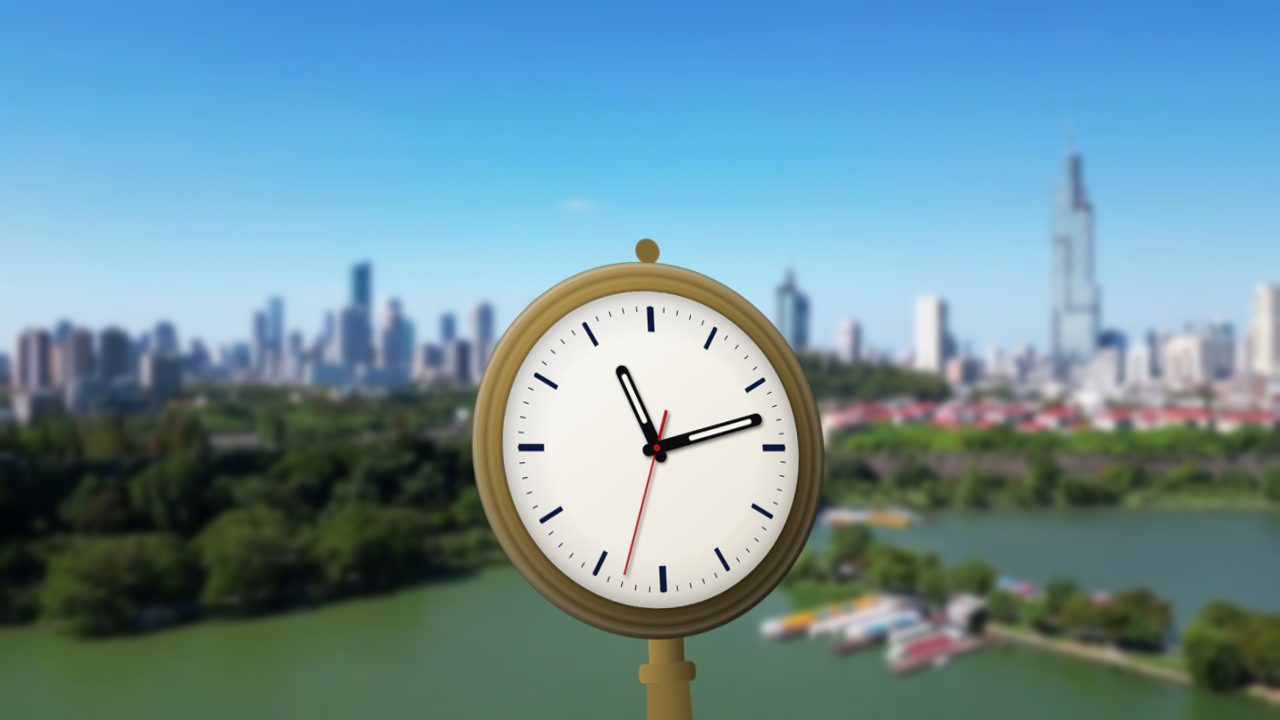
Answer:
11 h 12 min 33 s
